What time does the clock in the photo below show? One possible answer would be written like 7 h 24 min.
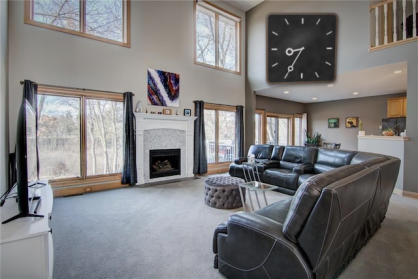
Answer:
8 h 35 min
